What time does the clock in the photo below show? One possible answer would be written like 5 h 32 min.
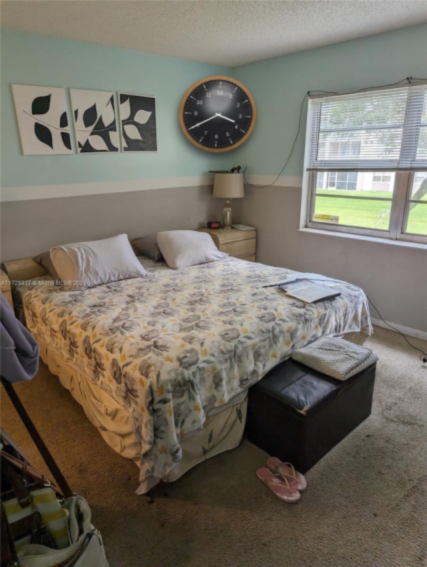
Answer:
3 h 40 min
